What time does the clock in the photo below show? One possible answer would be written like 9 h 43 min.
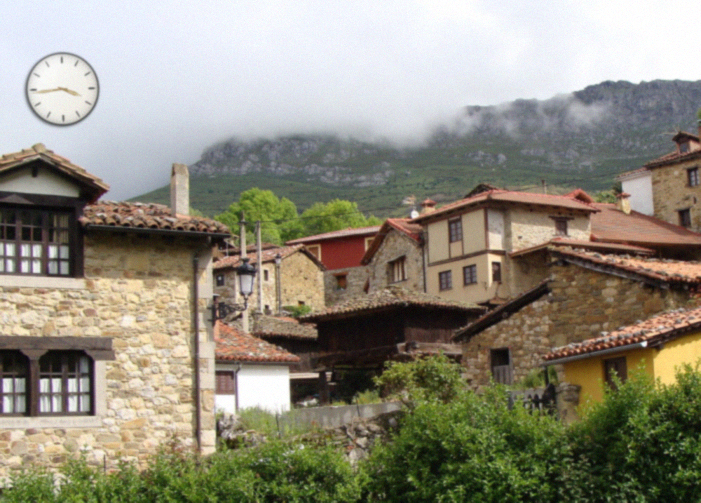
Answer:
3 h 44 min
